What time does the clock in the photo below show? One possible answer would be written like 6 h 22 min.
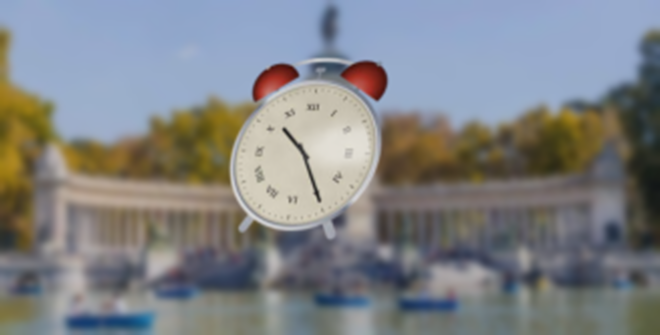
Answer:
10 h 25 min
